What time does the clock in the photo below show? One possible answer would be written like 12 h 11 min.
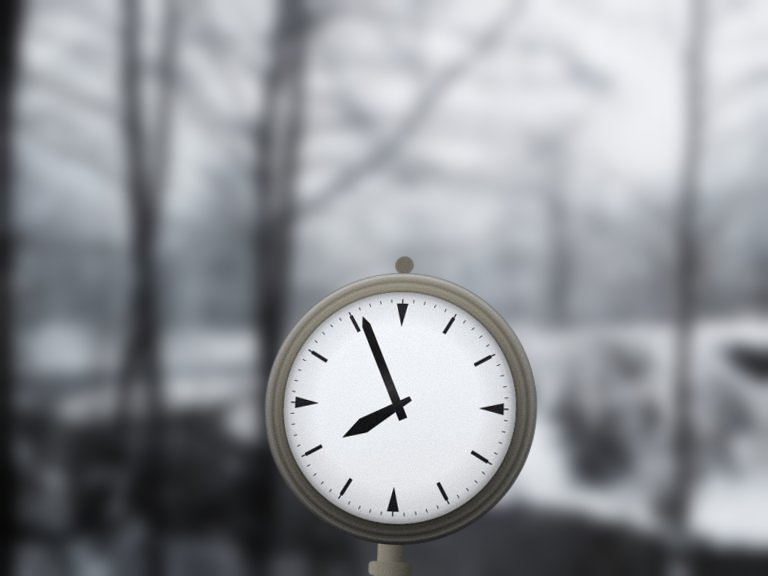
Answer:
7 h 56 min
